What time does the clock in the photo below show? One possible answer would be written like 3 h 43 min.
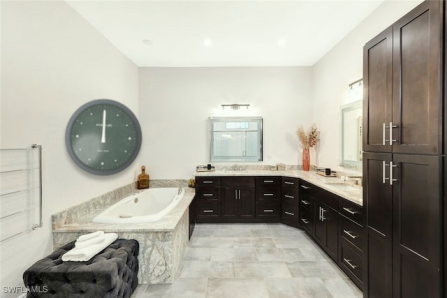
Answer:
12 h 00 min
